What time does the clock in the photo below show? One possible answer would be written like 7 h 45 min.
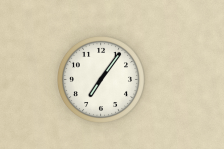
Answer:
7 h 06 min
